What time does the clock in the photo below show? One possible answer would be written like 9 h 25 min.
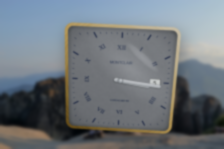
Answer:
3 h 16 min
